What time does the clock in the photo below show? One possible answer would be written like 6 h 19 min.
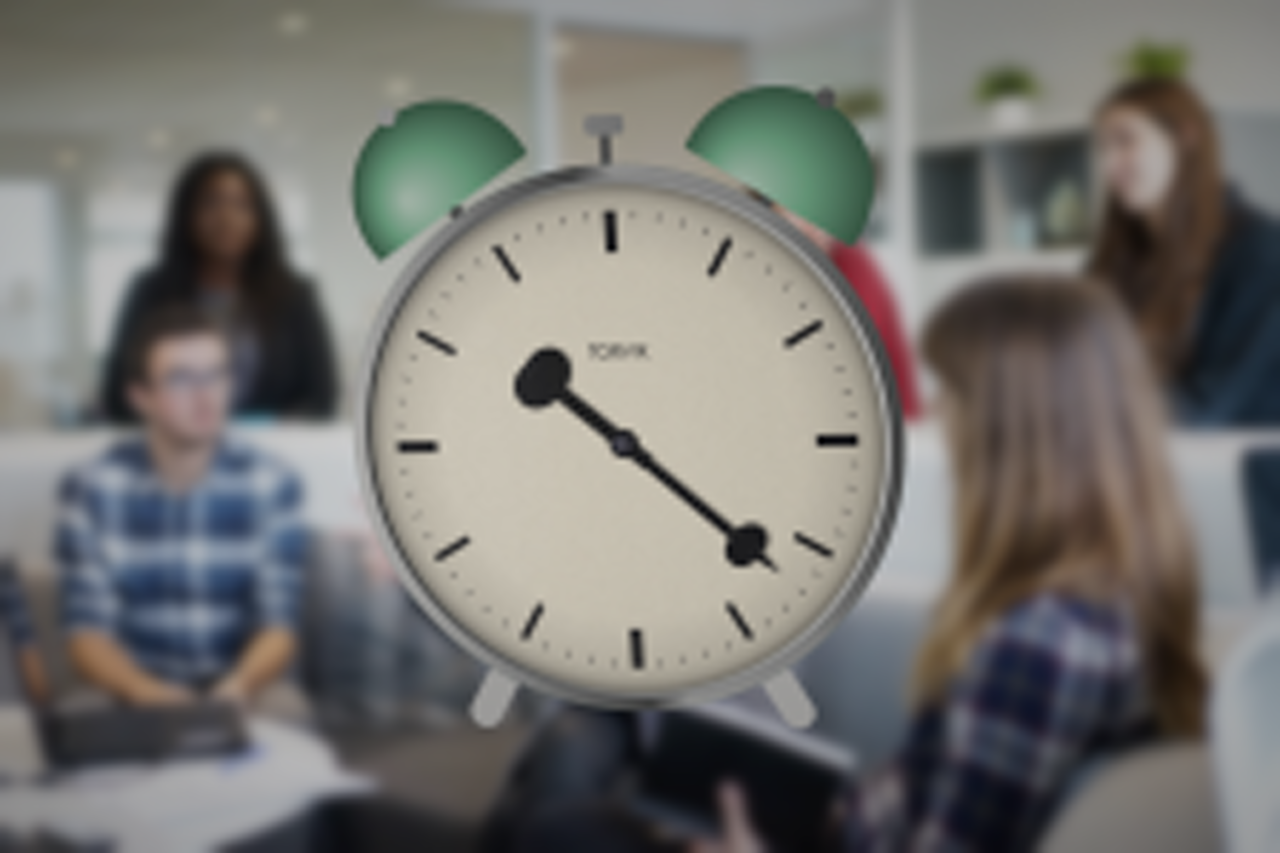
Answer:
10 h 22 min
